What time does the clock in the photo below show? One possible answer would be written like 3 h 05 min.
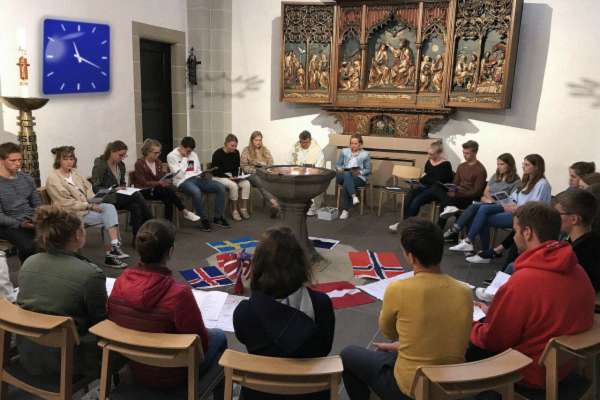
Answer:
11 h 19 min
